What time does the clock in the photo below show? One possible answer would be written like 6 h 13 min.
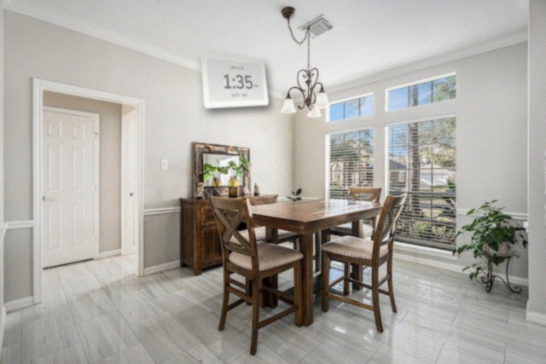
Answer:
1 h 35 min
